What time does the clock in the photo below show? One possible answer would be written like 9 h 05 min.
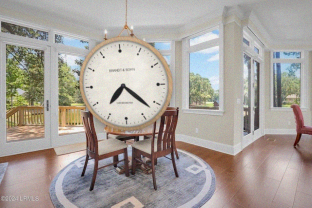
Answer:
7 h 22 min
